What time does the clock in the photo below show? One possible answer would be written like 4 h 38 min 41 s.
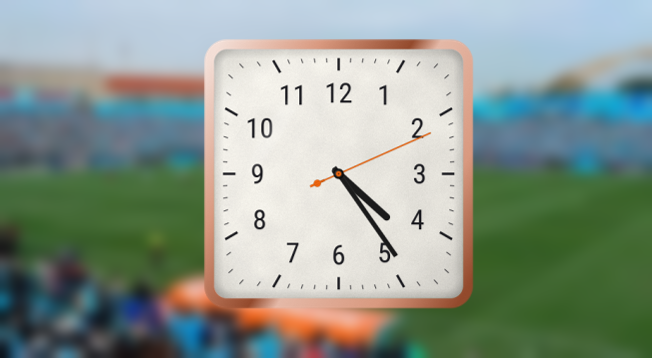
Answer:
4 h 24 min 11 s
